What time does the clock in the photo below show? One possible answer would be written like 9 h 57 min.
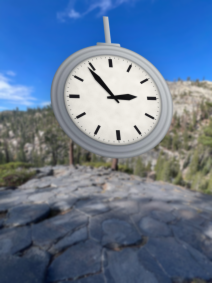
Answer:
2 h 54 min
